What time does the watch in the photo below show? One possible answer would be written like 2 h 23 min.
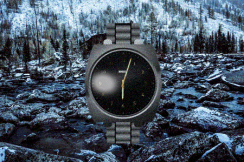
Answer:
6 h 03 min
